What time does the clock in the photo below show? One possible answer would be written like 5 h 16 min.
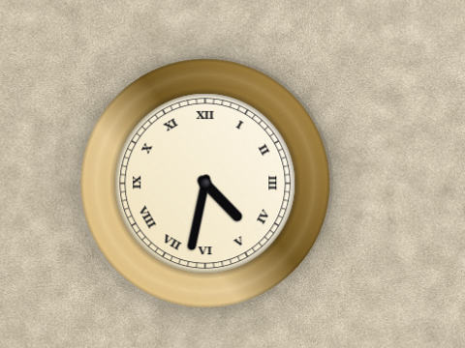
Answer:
4 h 32 min
